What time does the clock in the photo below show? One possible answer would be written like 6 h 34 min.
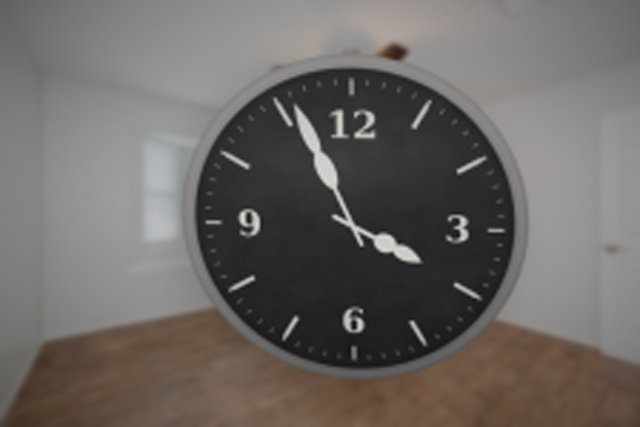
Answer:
3 h 56 min
